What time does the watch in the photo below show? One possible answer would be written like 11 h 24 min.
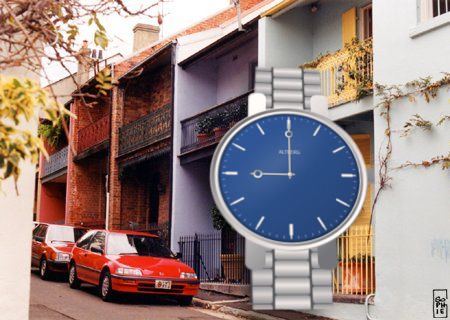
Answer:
9 h 00 min
